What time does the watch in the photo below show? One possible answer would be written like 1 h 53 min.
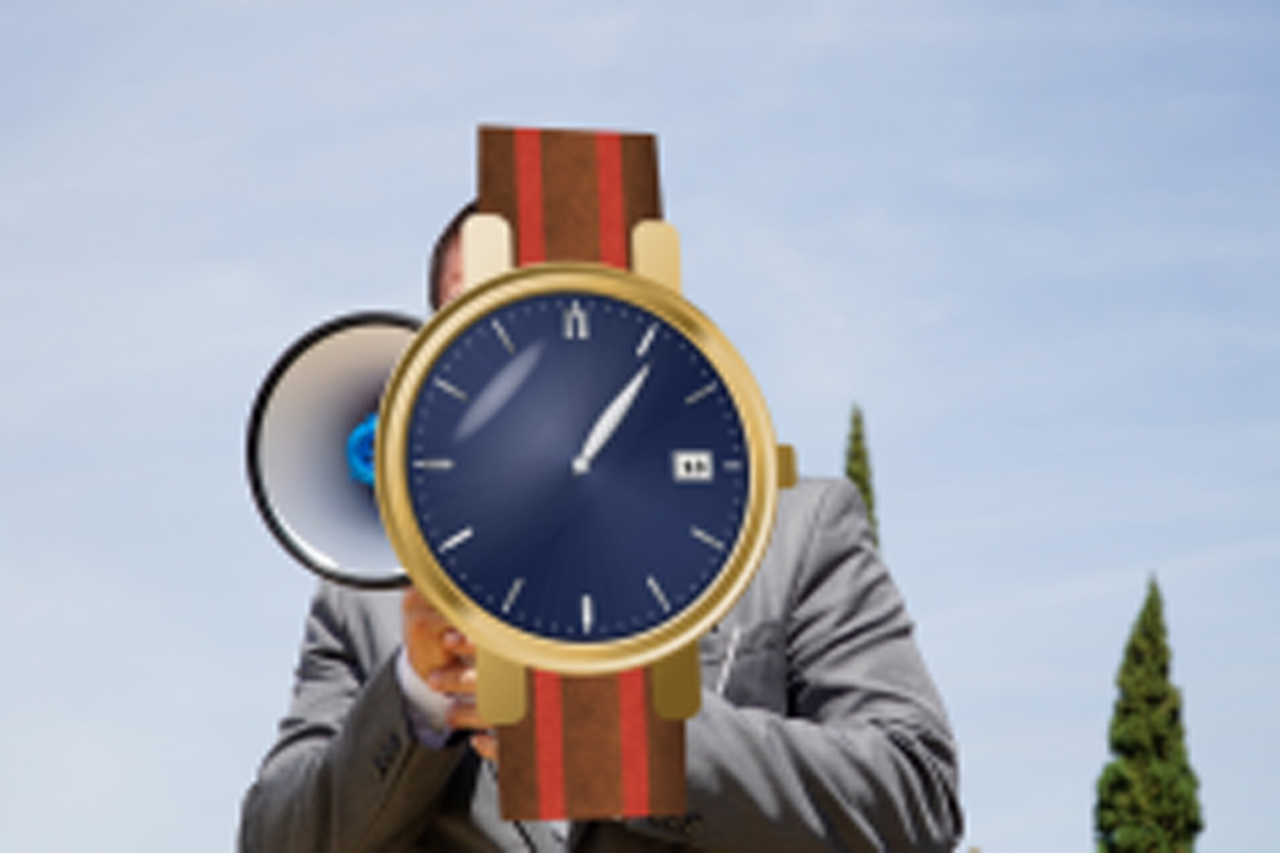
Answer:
1 h 06 min
